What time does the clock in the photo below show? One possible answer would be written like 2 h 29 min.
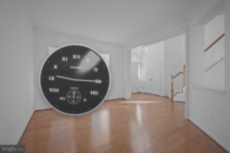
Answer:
9 h 15 min
